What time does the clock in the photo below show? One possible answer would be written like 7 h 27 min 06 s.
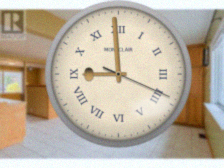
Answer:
8 h 59 min 19 s
